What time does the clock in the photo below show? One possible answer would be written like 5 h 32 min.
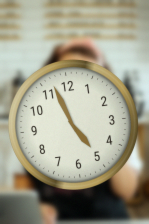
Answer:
4 h 57 min
